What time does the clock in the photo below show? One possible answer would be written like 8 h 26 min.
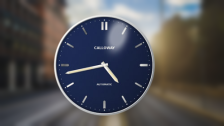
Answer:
4 h 43 min
